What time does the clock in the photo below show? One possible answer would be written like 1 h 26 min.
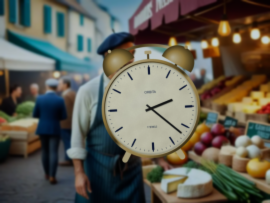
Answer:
2 h 22 min
